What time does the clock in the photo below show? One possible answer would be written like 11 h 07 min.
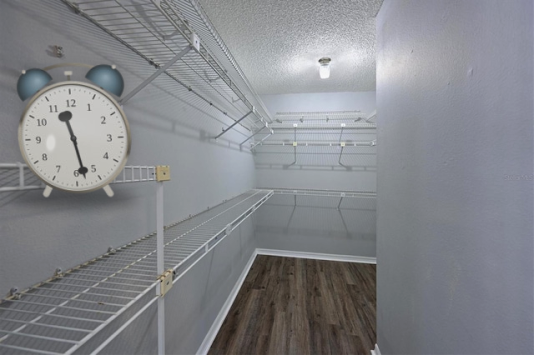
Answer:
11 h 28 min
